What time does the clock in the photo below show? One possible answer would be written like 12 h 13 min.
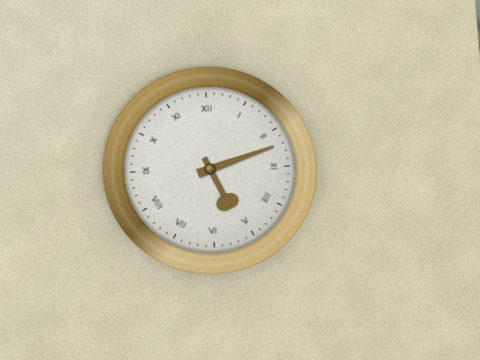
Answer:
5 h 12 min
